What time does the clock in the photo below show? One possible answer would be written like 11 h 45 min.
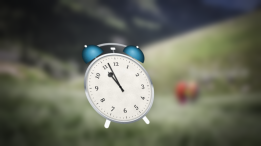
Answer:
10 h 57 min
